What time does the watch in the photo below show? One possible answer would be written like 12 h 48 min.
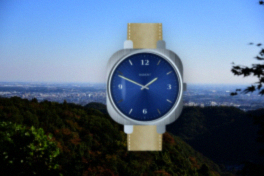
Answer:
1 h 49 min
